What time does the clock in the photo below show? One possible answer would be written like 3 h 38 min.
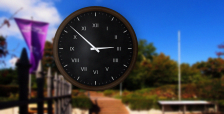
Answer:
2 h 52 min
